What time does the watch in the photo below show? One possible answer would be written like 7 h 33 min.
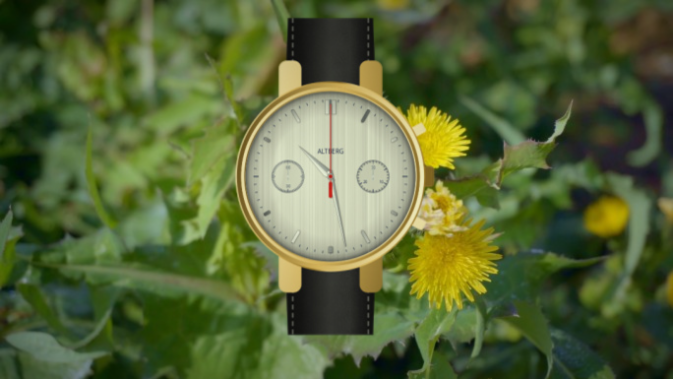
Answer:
10 h 28 min
